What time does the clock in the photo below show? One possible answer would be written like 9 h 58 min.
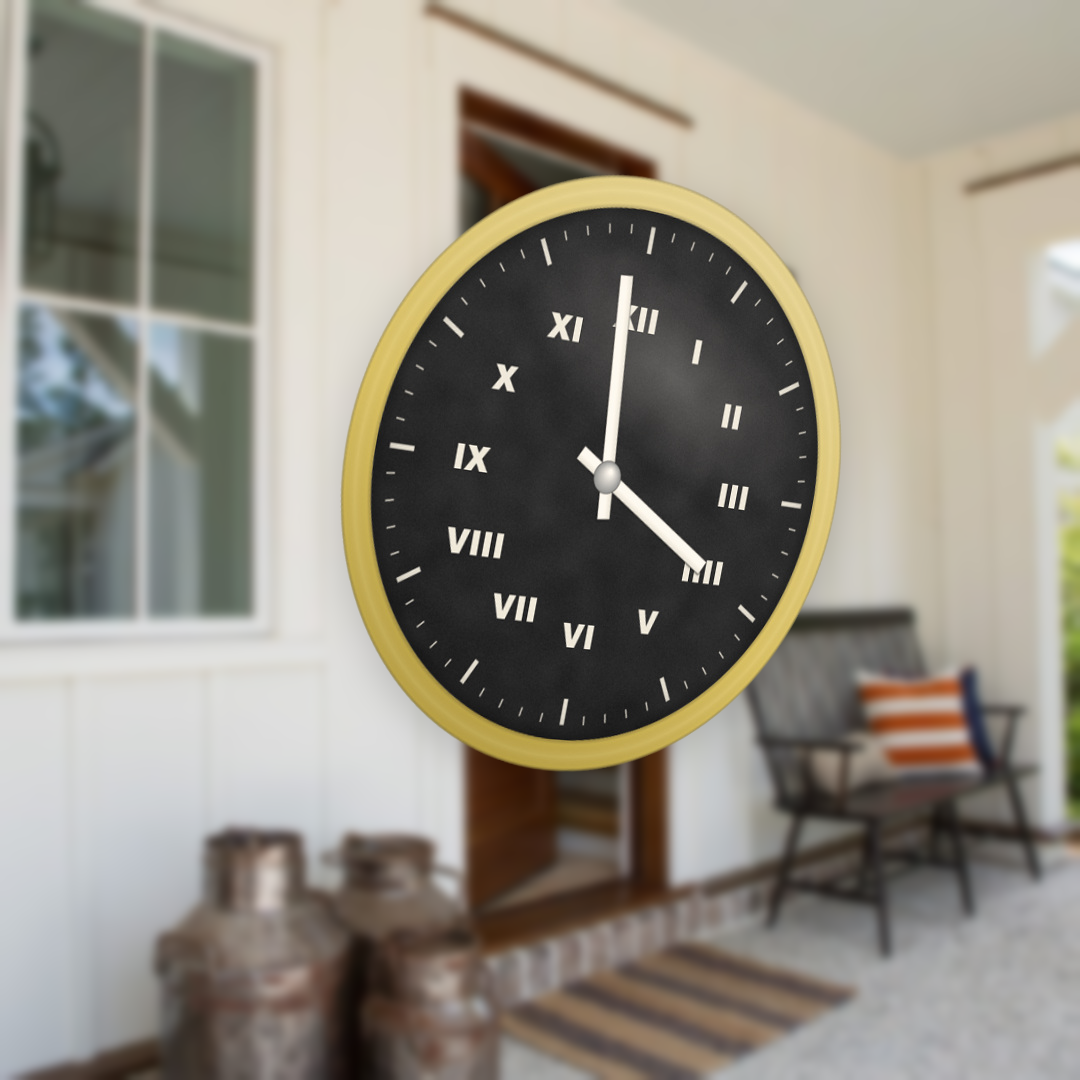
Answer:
3 h 59 min
